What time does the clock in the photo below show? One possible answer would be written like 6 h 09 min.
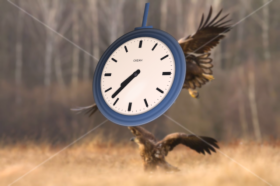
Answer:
7 h 37 min
